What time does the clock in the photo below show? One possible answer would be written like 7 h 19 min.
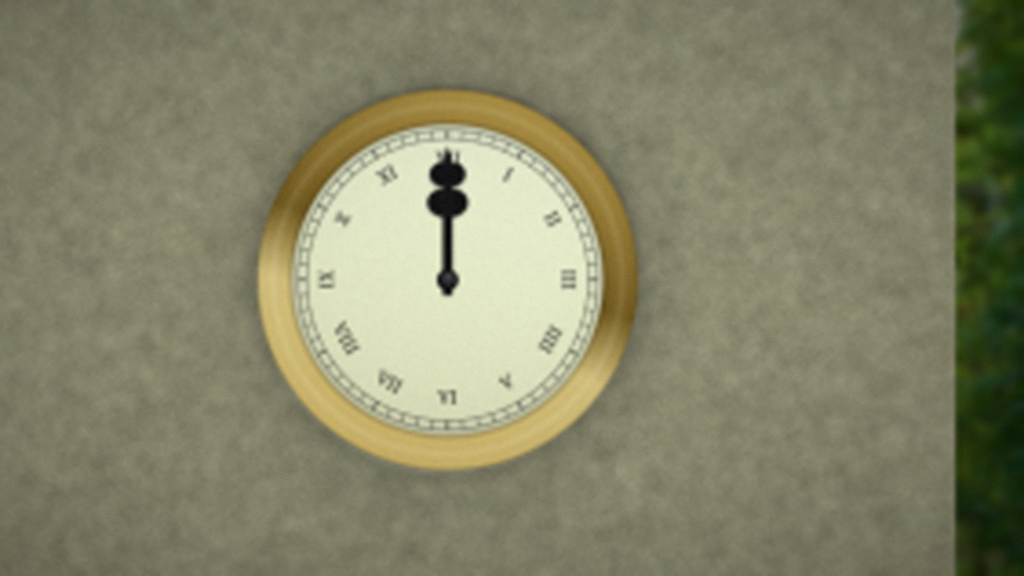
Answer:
12 h 00 min
